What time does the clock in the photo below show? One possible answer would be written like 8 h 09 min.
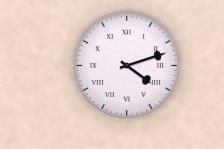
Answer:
4 h 12 min
